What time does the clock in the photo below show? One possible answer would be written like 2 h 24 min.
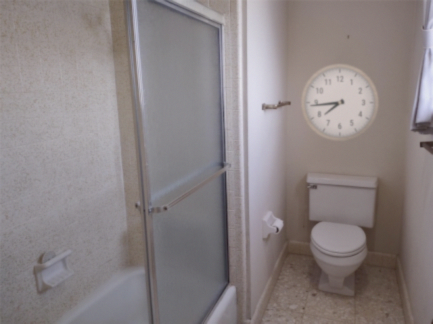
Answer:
7 h 44 min
